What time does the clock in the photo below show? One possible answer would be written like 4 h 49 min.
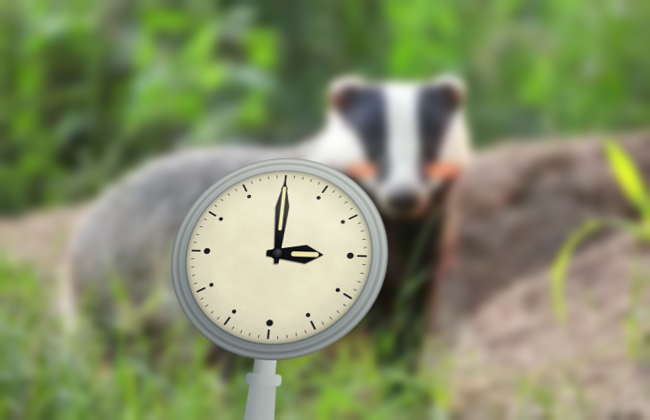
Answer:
3 h 00 min
